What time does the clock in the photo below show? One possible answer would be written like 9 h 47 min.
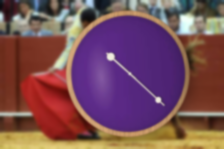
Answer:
10 h 22 min
